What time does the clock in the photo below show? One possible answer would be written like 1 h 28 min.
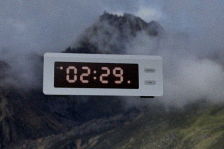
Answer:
2 h 29 min
